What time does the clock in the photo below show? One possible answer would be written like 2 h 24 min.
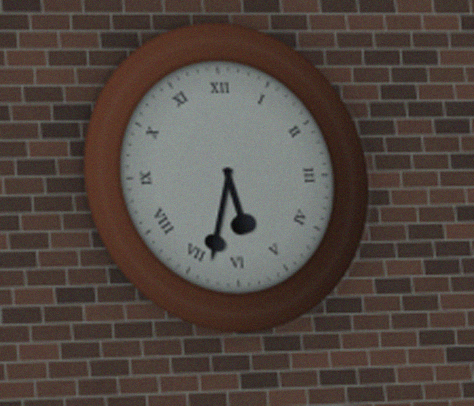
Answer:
5 h 33 min
